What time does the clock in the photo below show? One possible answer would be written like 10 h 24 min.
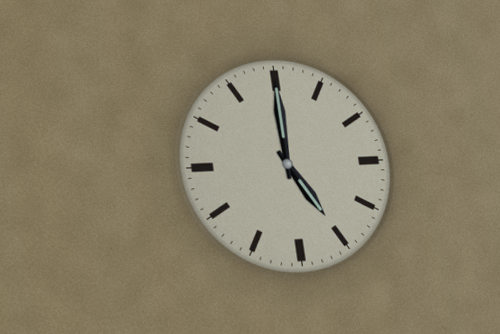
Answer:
5 h 00 min
